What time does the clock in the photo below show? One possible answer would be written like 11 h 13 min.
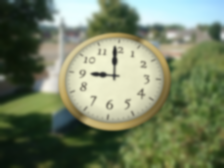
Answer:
8 h 59 min
